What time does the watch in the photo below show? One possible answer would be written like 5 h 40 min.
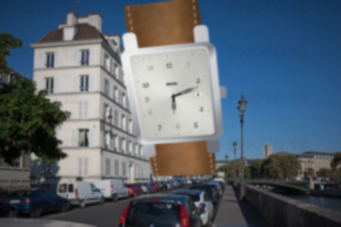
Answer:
6 h 12 min
